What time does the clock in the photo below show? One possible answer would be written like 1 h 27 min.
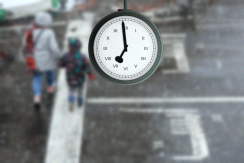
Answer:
6 h 59 min
